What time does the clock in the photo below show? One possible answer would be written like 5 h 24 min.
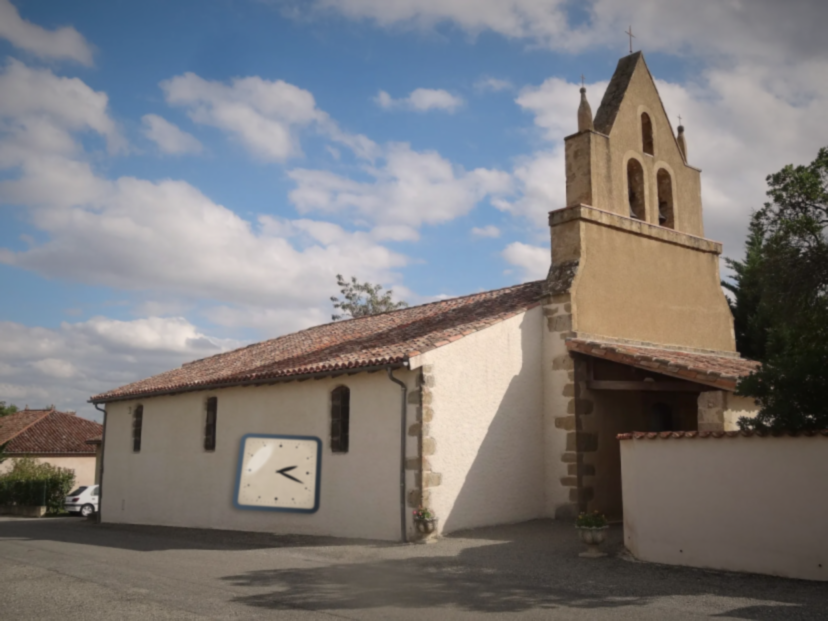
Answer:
2 h 19 min
